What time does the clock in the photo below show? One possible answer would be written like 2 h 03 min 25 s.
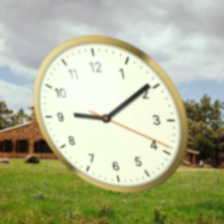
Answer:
9 h 09 min 19 s
